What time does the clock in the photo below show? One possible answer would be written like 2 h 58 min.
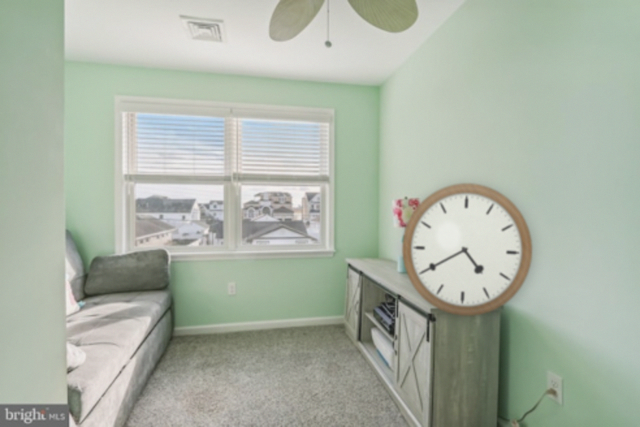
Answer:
4 h 40 min
